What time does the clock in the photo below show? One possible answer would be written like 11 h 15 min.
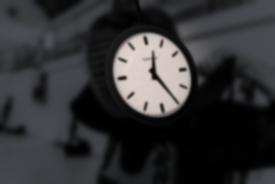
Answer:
12 h 25 min
